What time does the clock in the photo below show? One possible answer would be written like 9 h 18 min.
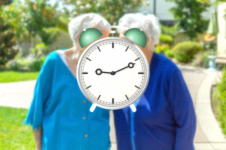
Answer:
9 h 11 min
